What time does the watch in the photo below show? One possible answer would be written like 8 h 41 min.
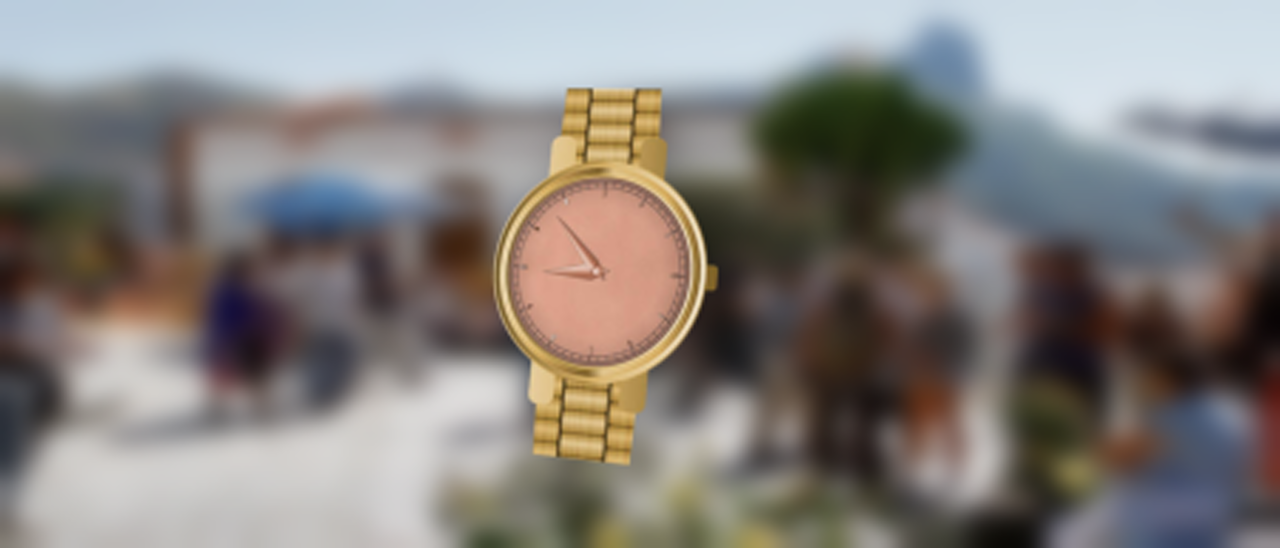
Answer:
8 h 53 min
